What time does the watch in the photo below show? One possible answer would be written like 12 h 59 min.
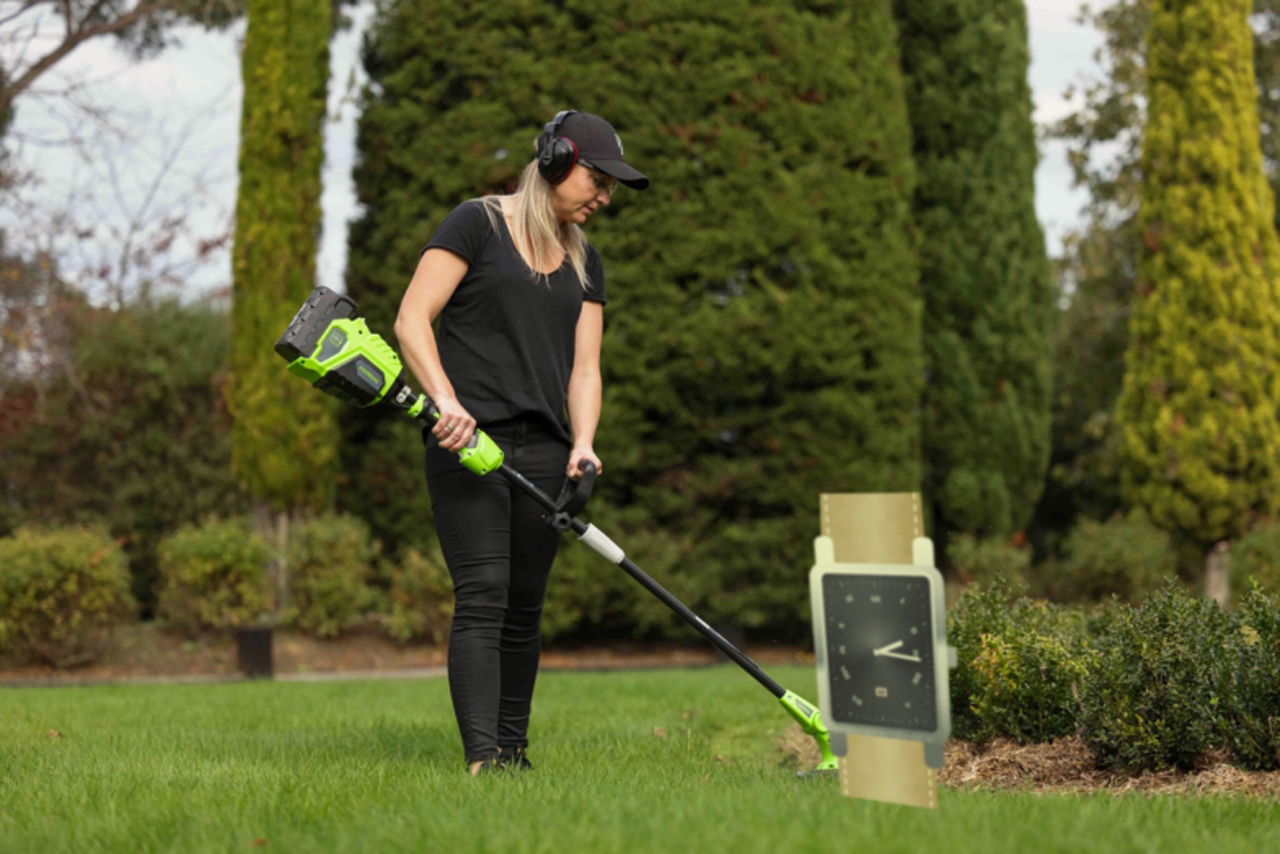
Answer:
2 h 16 min
